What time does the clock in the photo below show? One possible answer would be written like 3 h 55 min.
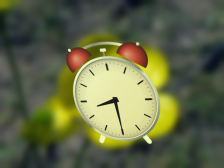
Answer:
8 h 30 min
